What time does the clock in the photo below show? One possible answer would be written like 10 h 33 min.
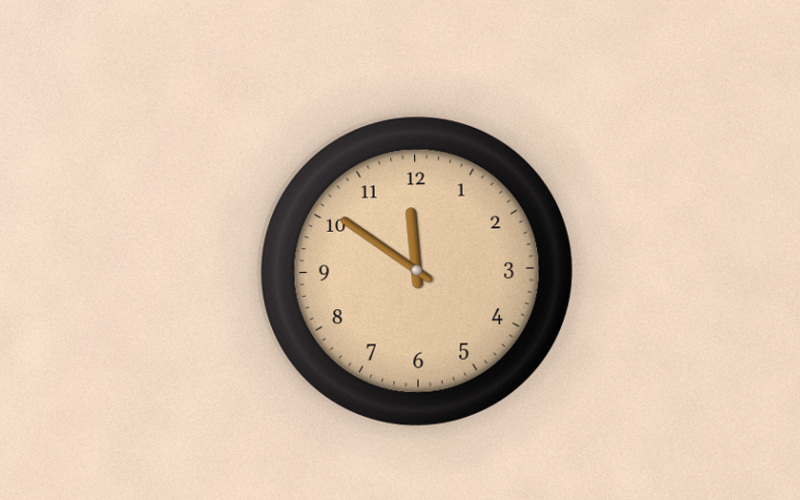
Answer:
11 h 51 min
